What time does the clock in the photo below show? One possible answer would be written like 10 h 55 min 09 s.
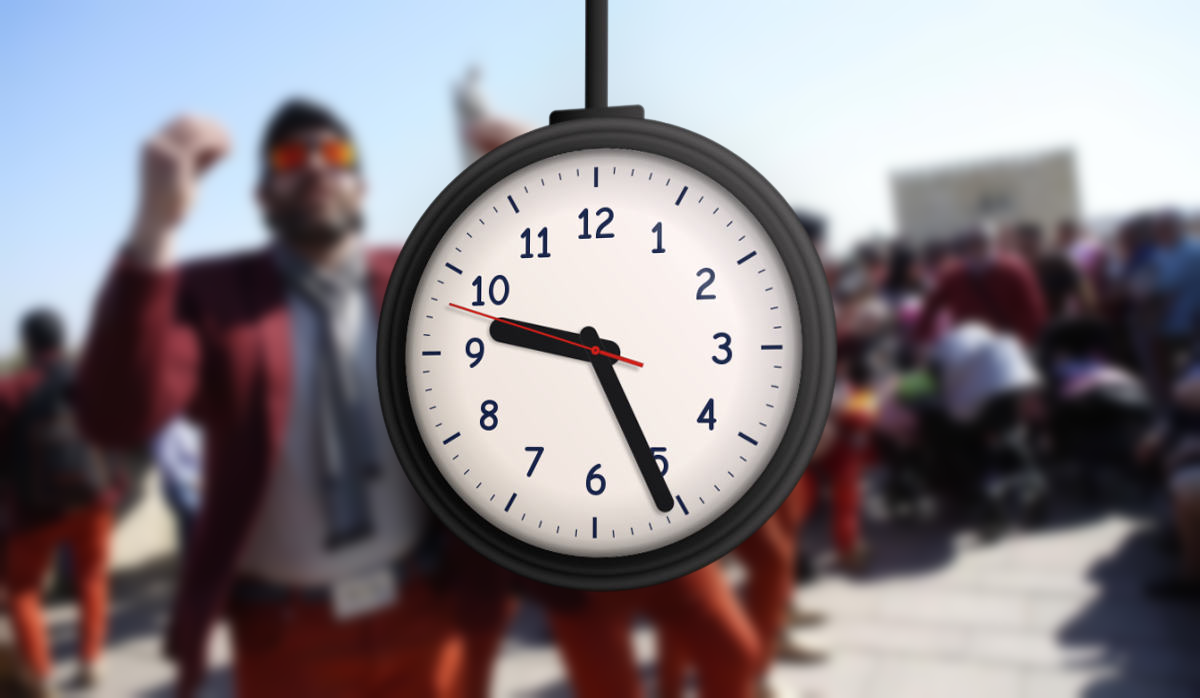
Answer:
9 h 25 min 48 s
